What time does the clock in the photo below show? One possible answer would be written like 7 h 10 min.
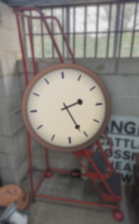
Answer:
2 h 26 min
